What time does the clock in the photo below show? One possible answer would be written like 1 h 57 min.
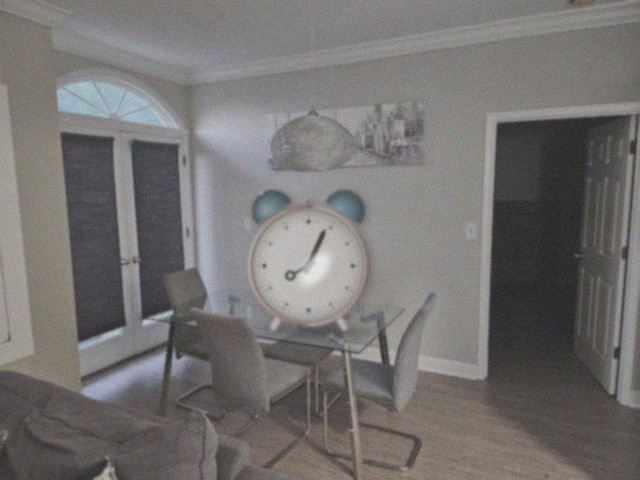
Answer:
8 h 04 min
